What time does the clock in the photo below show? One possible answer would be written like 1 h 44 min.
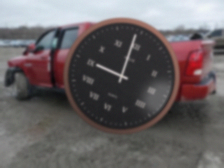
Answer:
8 h 59 min
